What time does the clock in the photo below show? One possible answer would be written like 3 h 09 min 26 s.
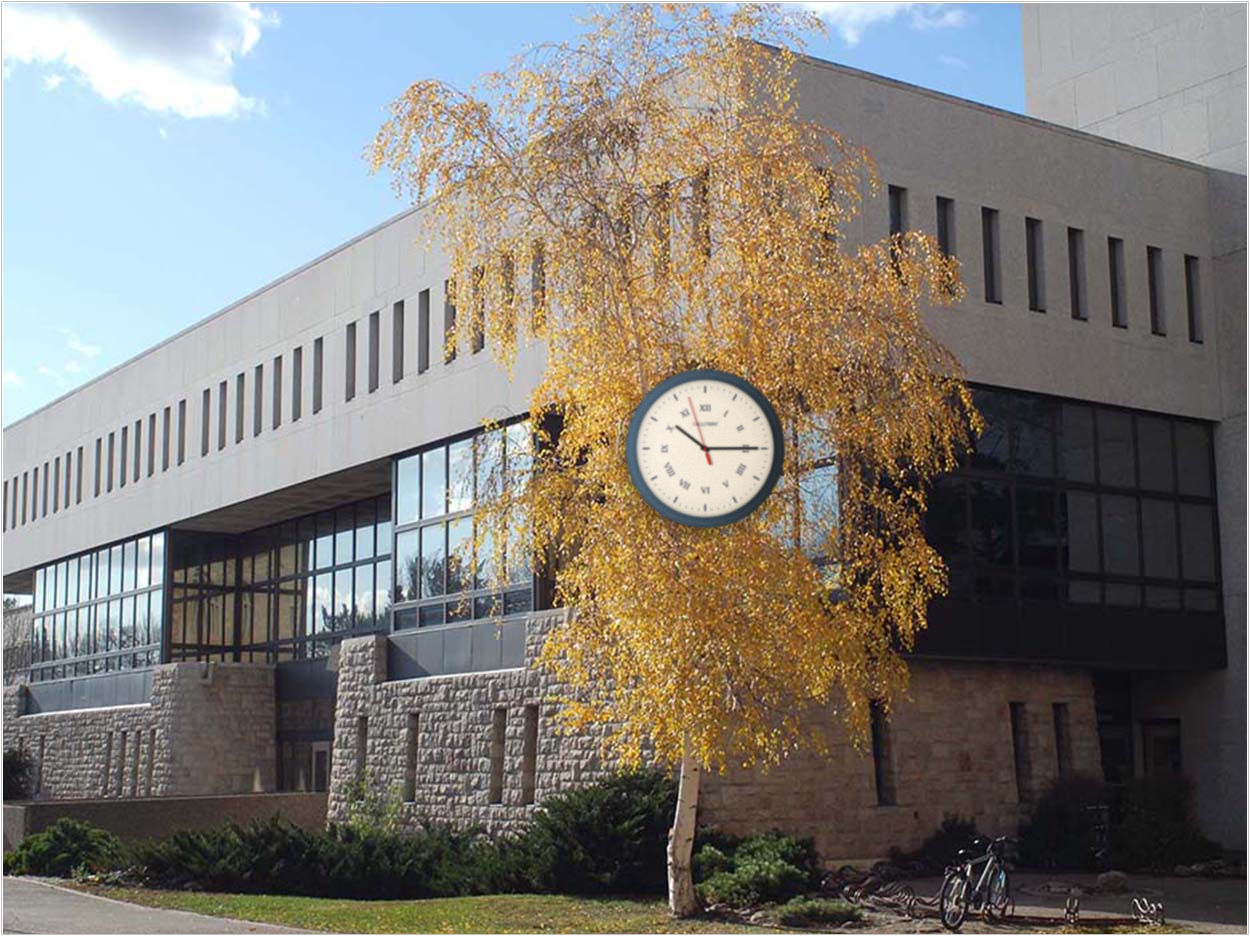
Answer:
10 h 14 min 57 s
